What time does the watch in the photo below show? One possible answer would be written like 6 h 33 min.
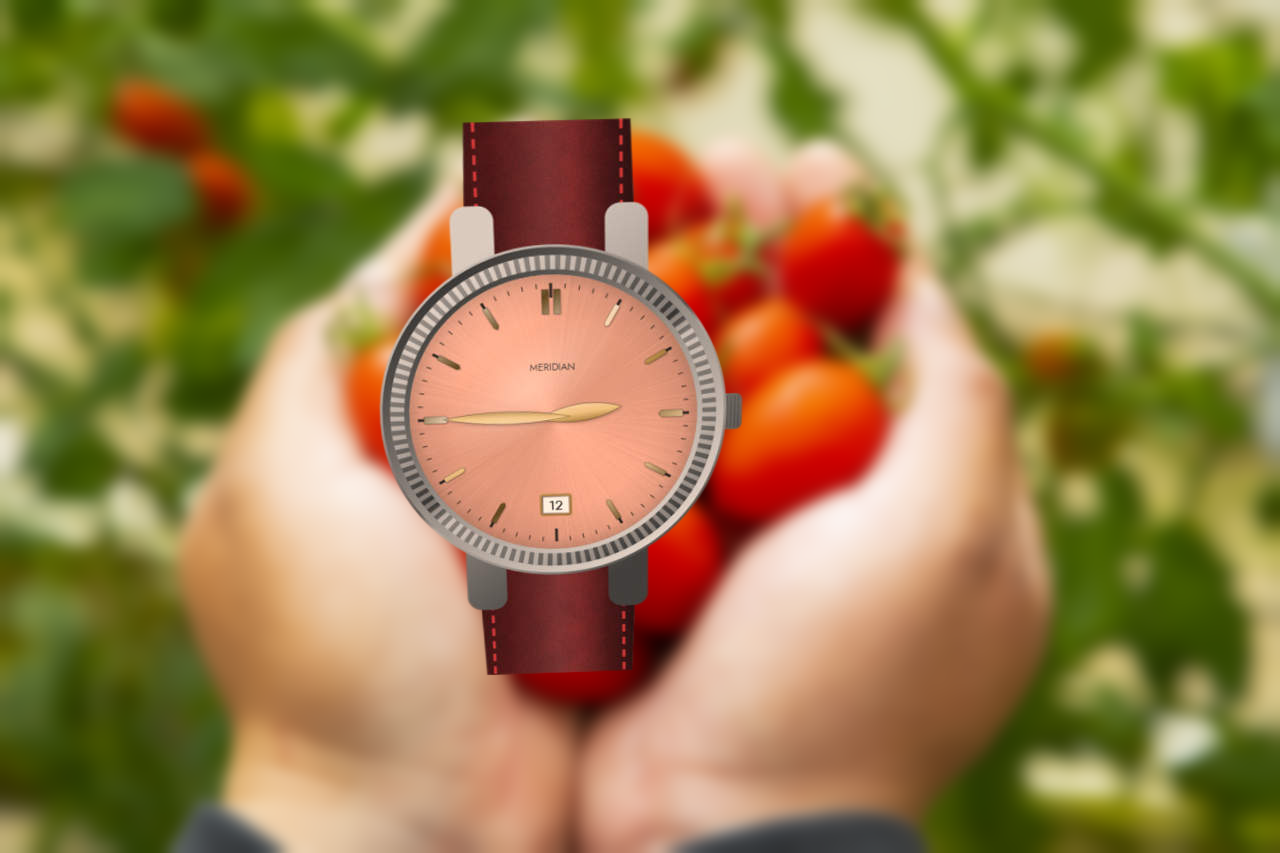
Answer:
2 h 45 min
